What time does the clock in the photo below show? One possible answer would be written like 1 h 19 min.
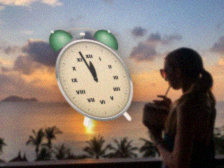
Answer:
11 h 57 min
